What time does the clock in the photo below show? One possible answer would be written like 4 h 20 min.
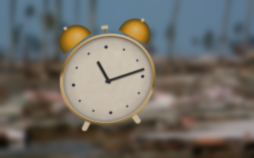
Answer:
11 h 13 min
